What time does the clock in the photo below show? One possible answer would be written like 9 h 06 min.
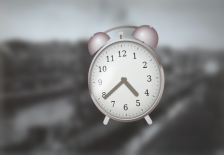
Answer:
4 h 39 min
